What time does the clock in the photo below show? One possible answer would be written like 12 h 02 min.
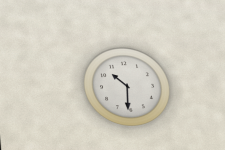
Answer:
10 h 31 min
